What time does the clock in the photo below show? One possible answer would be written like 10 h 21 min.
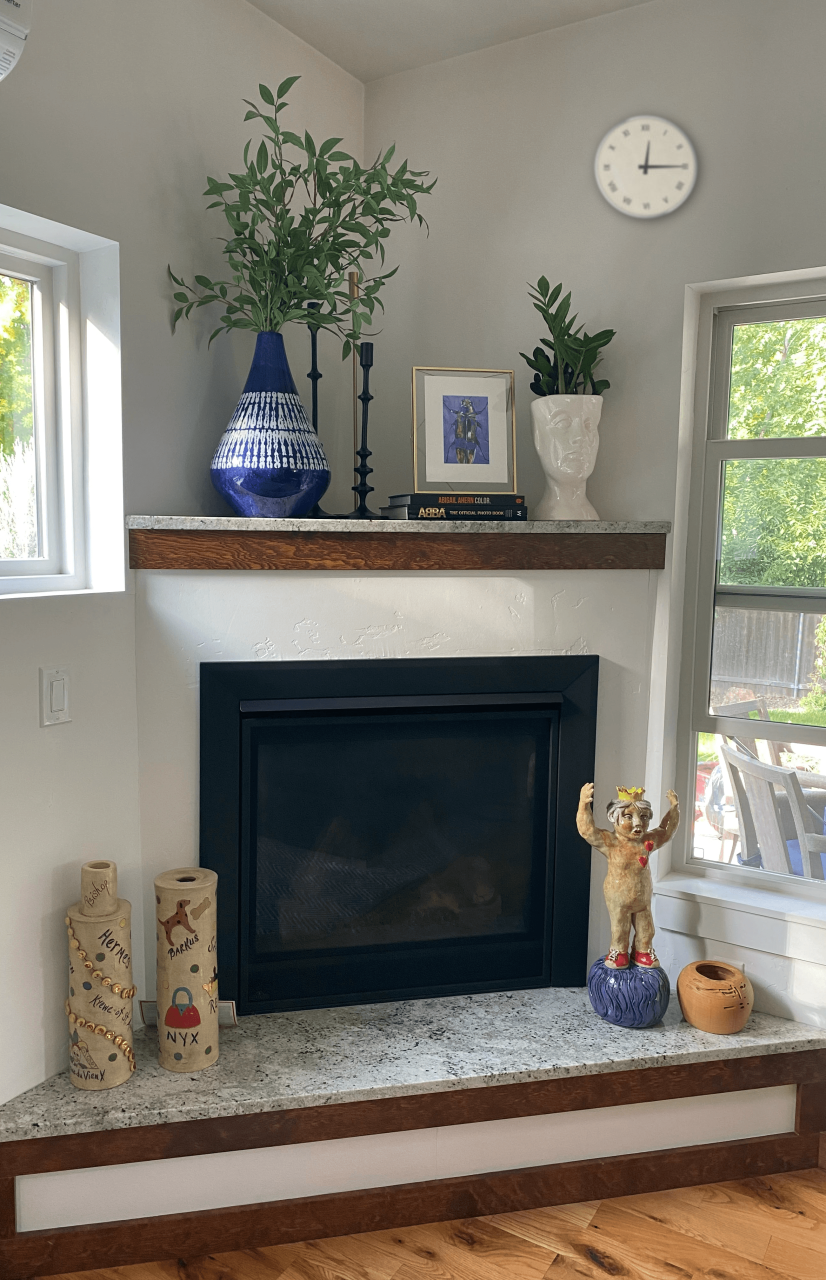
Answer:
12 h 15 min
